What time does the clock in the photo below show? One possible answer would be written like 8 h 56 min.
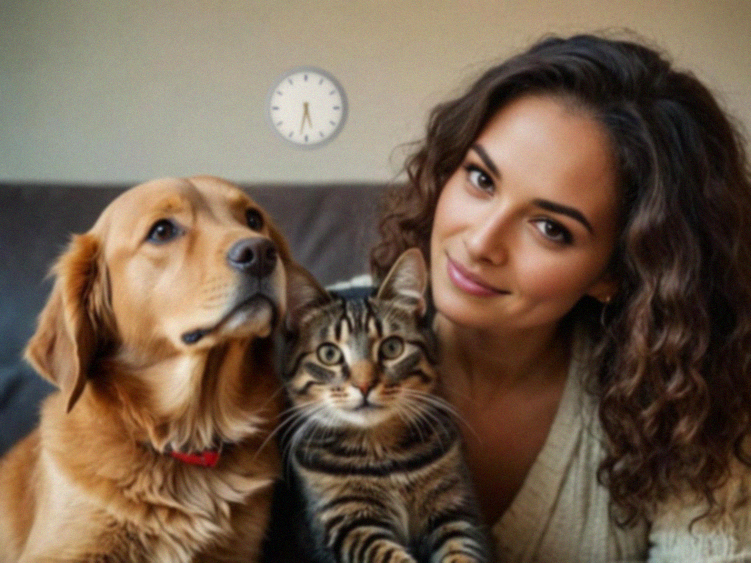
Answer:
5 h 32 min
